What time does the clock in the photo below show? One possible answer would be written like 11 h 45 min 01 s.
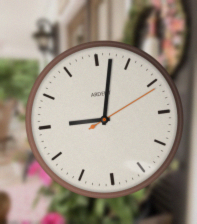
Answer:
9 h 02 min 11 s
